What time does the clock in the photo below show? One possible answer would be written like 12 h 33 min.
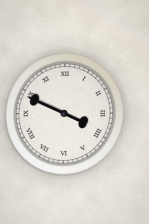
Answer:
3 h 49 min
